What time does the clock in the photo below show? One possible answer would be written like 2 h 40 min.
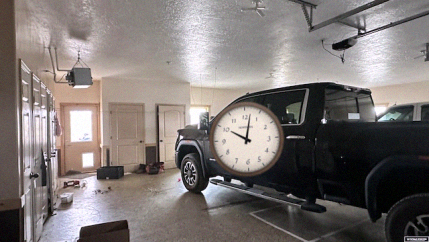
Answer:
10 h 02 min
